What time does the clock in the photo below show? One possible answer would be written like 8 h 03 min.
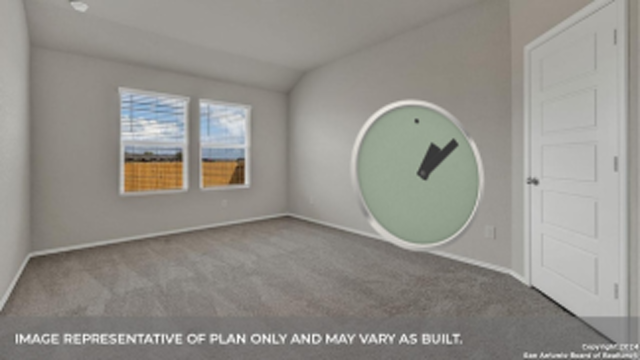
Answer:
1 h 09 min
